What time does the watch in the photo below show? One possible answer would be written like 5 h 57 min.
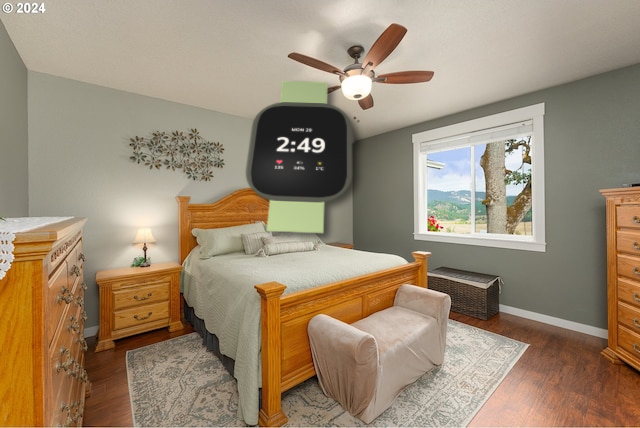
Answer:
2 h 49 min
